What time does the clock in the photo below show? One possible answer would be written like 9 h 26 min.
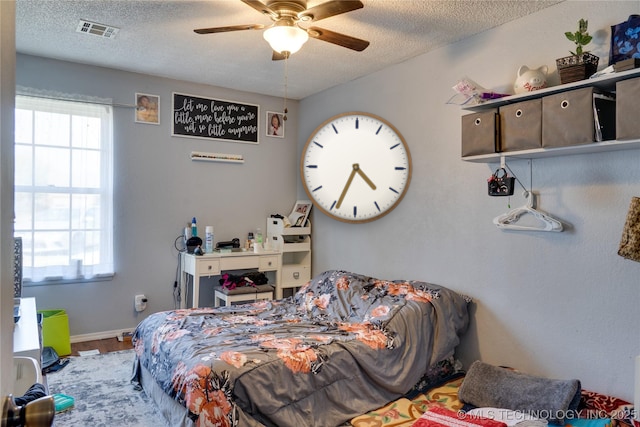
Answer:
4 h 34 min
